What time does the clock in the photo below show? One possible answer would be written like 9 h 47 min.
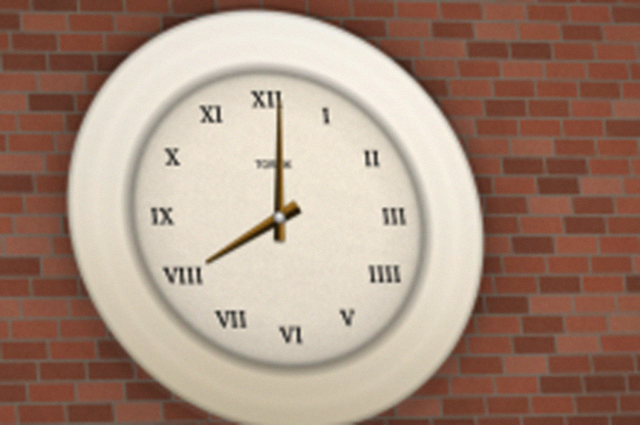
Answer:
8 h 01 min
